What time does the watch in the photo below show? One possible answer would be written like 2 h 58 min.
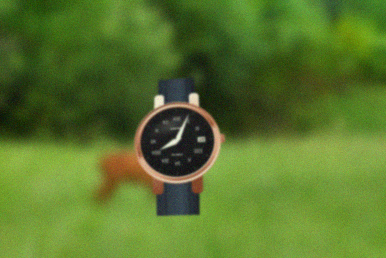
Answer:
8 h 04 min
